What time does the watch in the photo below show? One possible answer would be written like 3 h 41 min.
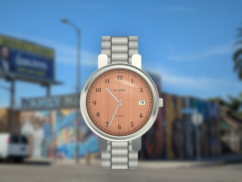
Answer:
10 h 34 min
